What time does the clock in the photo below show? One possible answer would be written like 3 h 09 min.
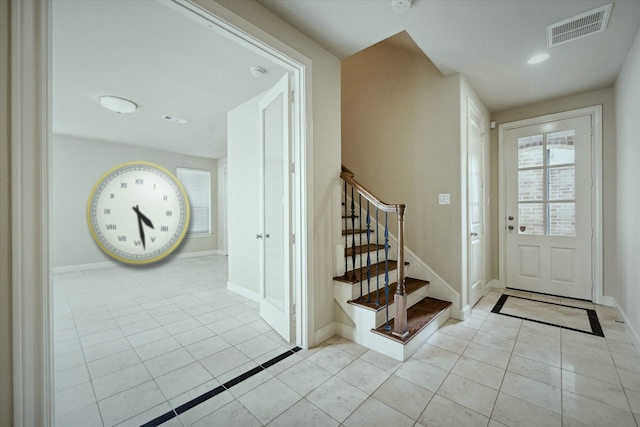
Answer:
4 h 28 min
